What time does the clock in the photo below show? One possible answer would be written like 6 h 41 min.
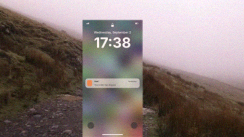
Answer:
17 h 38 min
